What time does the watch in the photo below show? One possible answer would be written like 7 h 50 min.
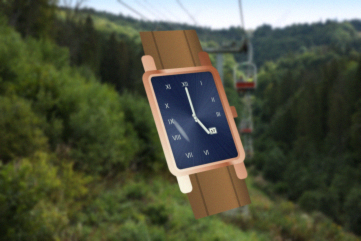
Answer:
5 h 00 min
